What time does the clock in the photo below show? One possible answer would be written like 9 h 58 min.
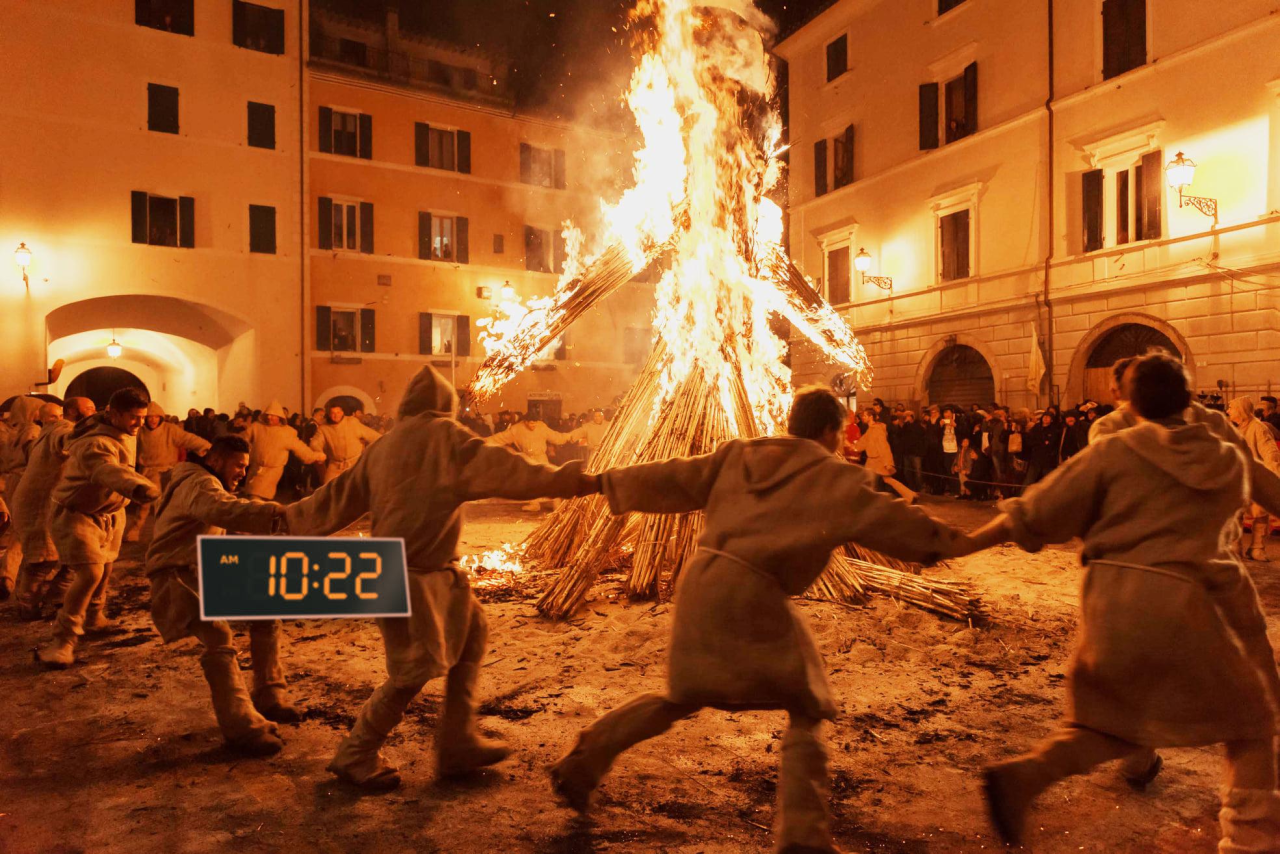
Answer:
10 h 22 min
